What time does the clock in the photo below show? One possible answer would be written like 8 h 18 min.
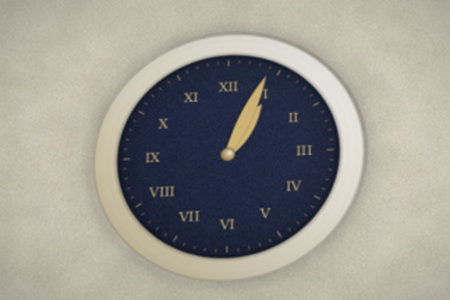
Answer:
1 h 04 min
